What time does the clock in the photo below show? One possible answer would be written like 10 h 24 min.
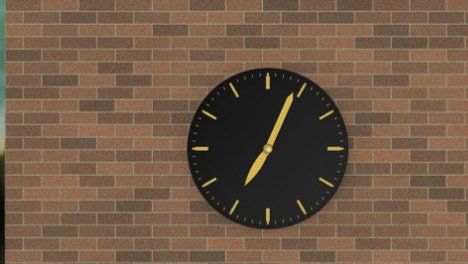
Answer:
7 h 04 min
